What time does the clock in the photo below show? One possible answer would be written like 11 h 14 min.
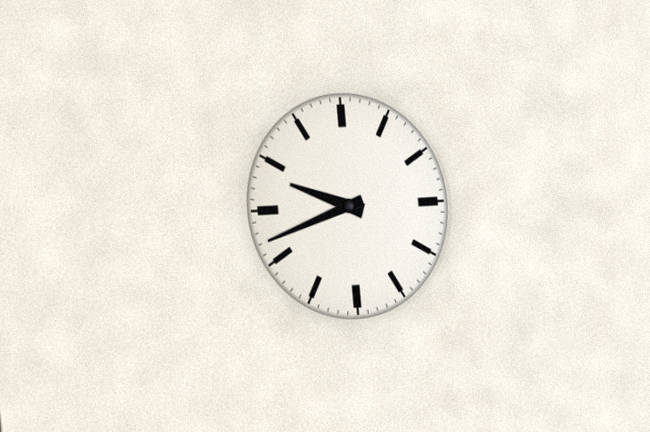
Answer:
9 h 42 min
